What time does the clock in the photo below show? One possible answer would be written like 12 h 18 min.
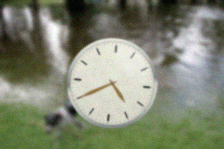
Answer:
4 h 40 min
